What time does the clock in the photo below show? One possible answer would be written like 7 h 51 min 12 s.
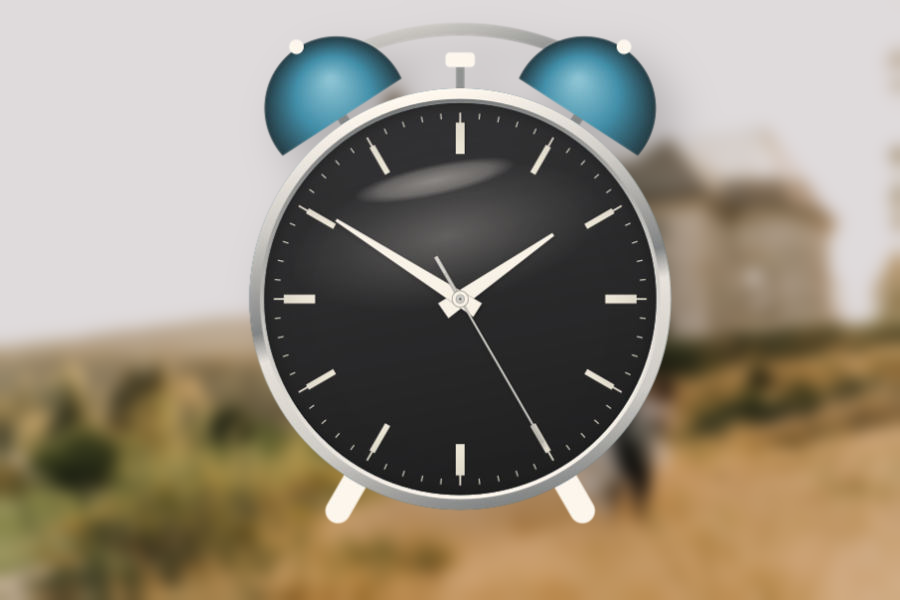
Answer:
1 h 50 min 25 s
